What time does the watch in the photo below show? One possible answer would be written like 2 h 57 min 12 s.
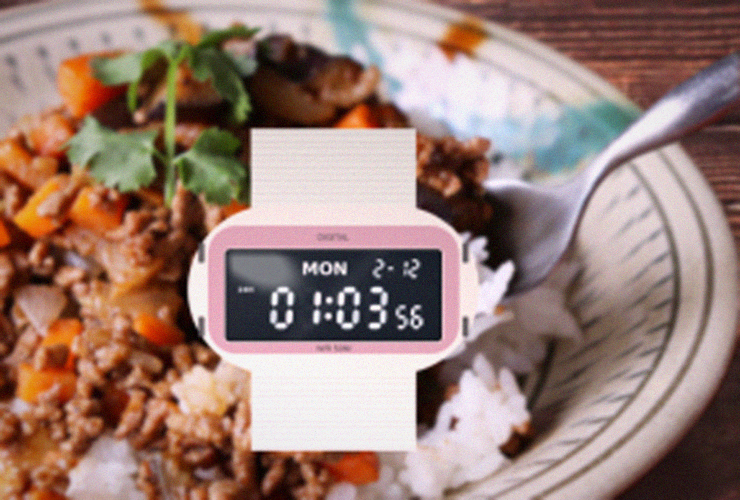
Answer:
1 h 03 min 56 s
